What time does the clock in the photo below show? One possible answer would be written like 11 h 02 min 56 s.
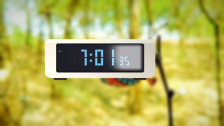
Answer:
7 h 01 min 35 s
